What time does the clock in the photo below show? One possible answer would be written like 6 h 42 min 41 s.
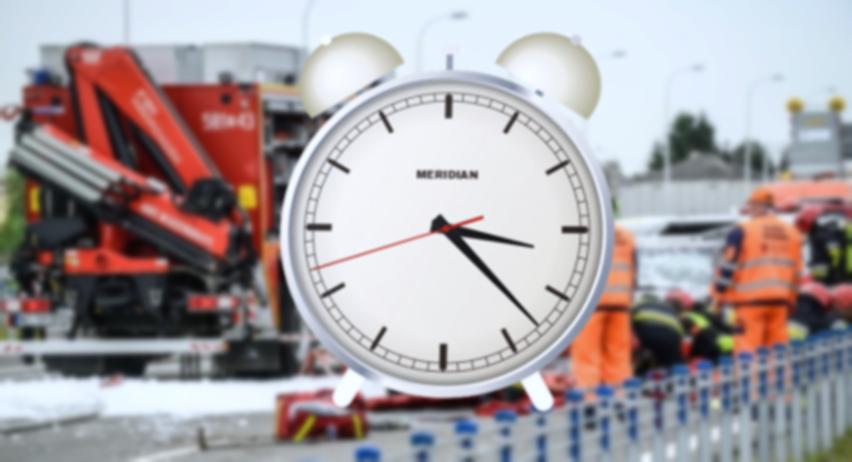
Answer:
3 h 22 min 42 s
